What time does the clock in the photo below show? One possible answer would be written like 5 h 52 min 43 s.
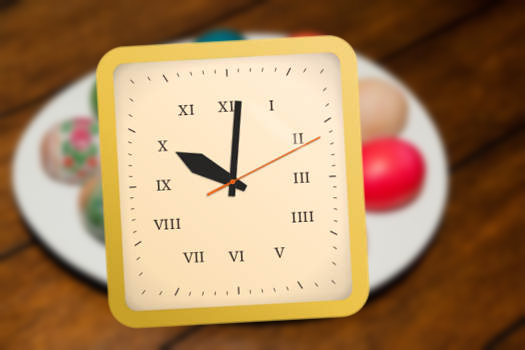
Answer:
10 h 01 min 11 s
